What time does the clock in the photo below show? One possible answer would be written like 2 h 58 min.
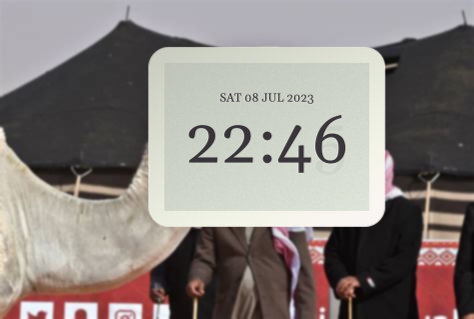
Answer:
22 h 46 min
